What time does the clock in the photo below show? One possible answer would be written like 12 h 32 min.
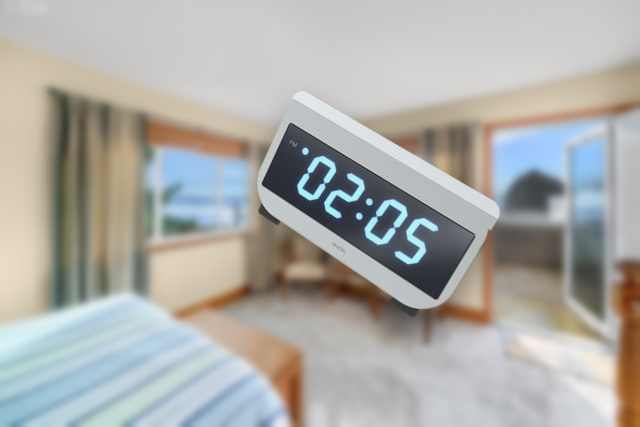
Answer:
2 h 05 min
